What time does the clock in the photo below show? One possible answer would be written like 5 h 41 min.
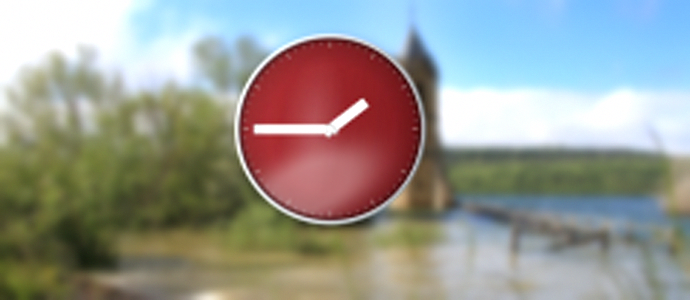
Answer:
1 h 45 min
